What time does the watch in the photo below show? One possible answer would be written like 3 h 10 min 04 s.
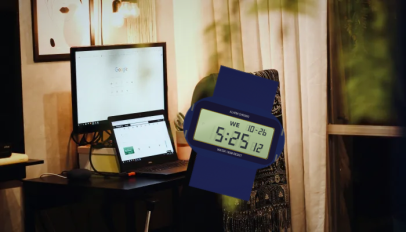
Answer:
5 h 25 min 12 s
